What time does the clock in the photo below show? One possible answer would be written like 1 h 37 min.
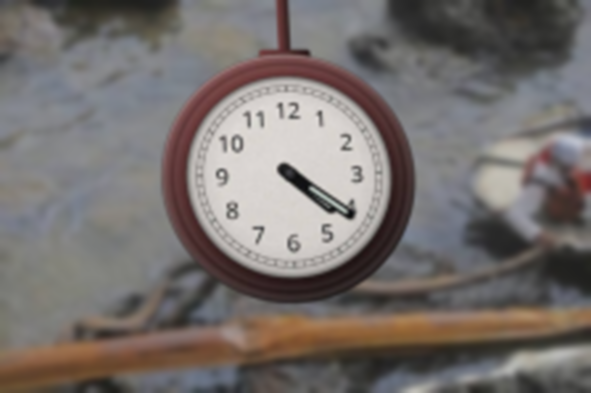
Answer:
4 h 21 min
